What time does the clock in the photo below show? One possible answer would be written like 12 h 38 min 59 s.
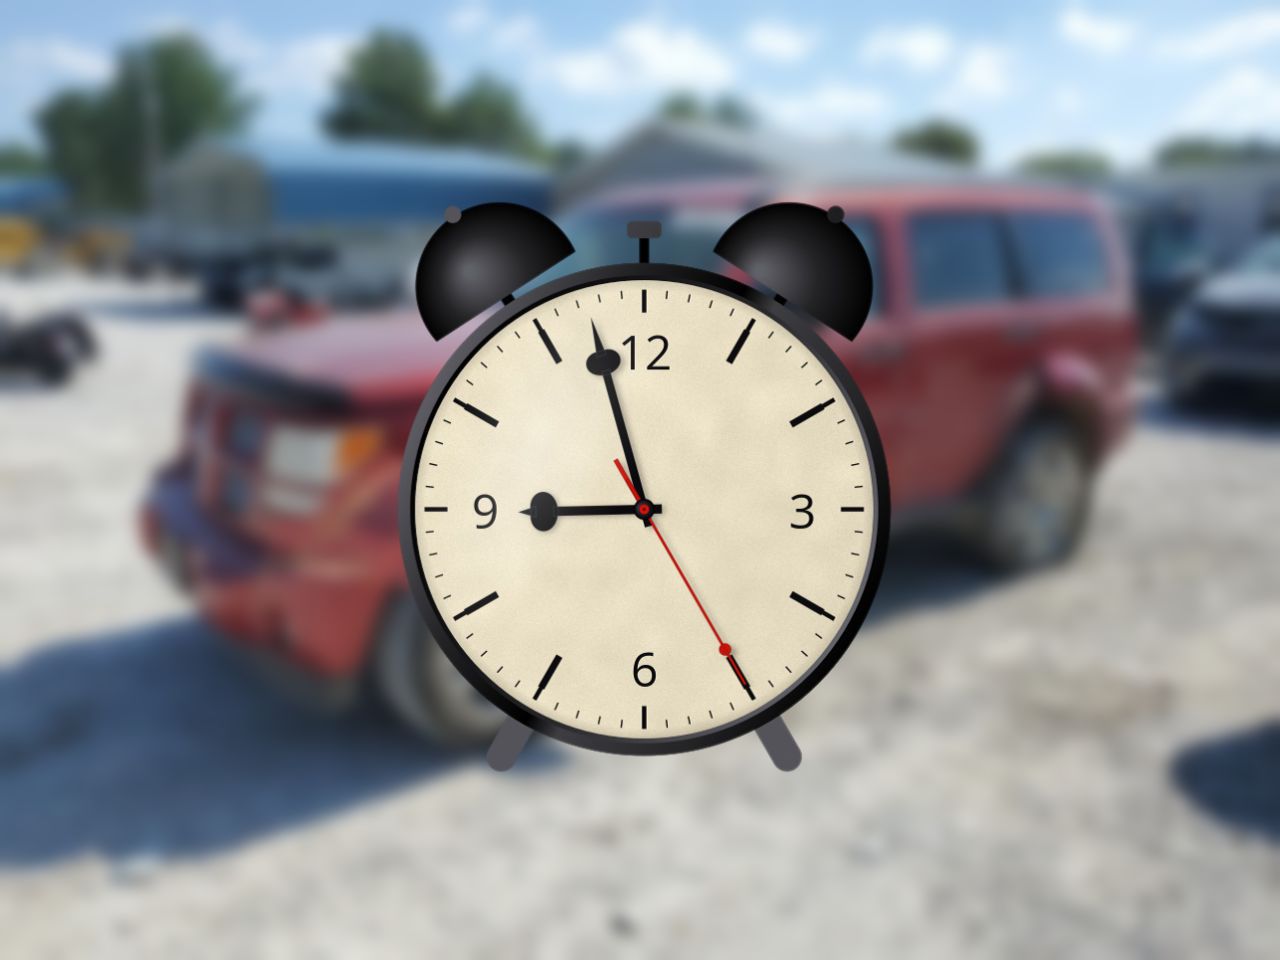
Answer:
8 h 57 min 25 s
